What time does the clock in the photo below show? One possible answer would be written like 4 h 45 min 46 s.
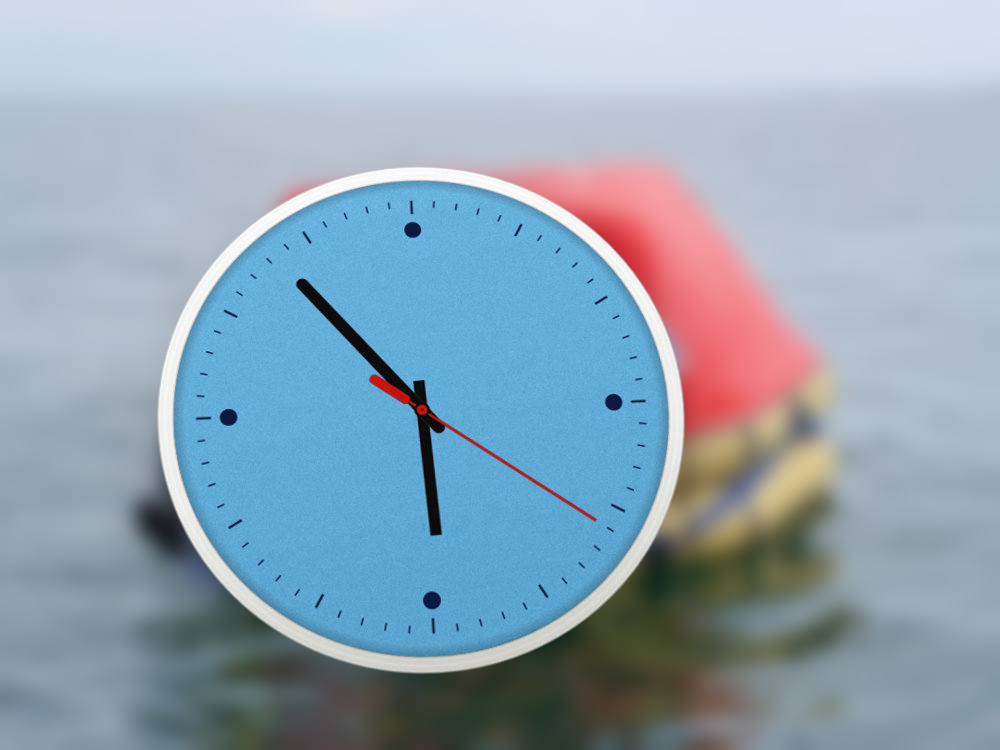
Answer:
5 h 53 min 21 s
